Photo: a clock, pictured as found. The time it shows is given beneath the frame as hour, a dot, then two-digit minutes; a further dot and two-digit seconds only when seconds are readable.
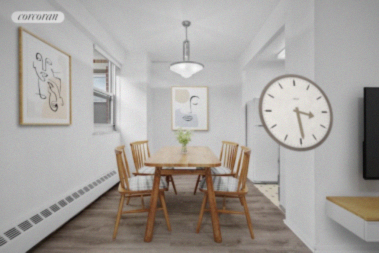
3.29
